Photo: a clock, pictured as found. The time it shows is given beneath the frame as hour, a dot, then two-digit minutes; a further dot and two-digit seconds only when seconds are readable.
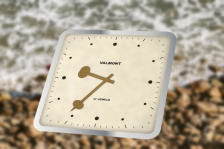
9.36
